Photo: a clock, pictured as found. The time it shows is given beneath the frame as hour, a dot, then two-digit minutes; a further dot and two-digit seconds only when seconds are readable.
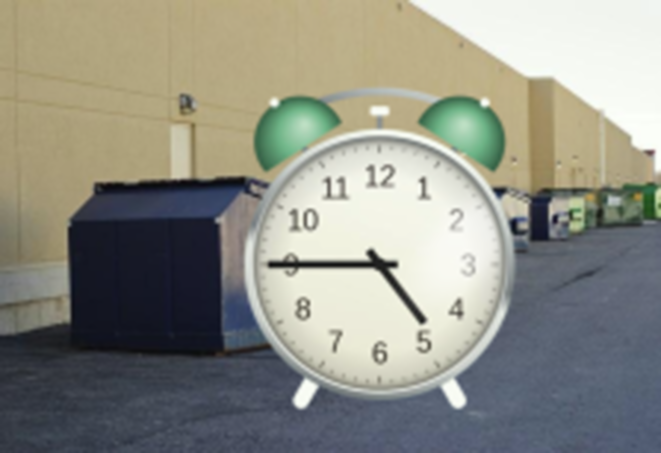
4.45
